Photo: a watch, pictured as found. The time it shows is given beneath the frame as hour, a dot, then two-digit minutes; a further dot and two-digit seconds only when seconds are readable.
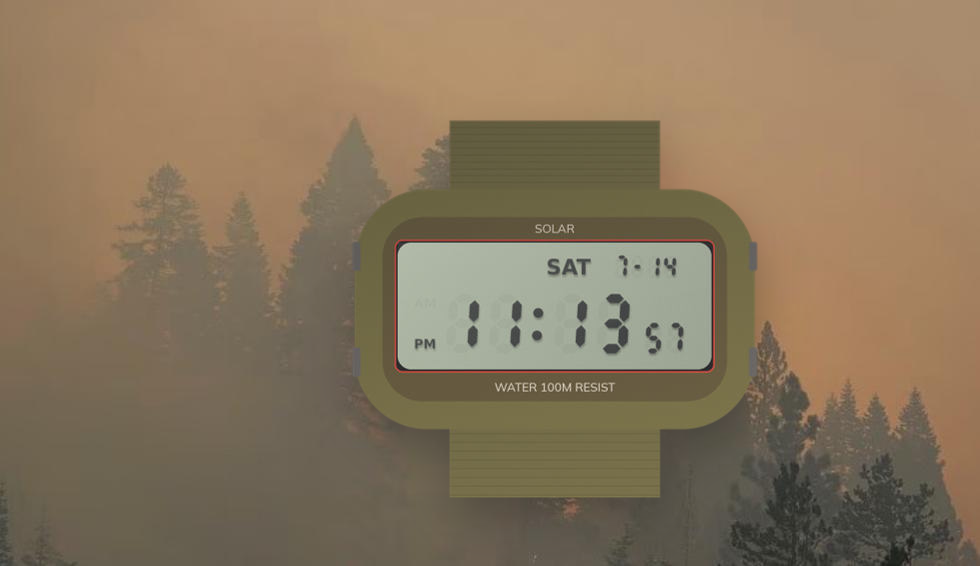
11.13.57
